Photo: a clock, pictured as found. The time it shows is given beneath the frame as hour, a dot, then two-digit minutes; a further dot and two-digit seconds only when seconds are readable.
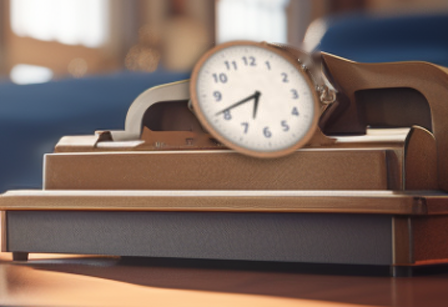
6.41
